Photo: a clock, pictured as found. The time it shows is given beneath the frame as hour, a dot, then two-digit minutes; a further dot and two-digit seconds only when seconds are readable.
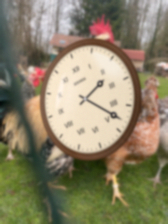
2.23
